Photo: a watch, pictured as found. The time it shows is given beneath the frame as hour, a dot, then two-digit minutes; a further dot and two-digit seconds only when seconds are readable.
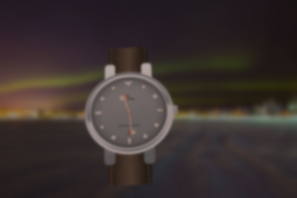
11.29
